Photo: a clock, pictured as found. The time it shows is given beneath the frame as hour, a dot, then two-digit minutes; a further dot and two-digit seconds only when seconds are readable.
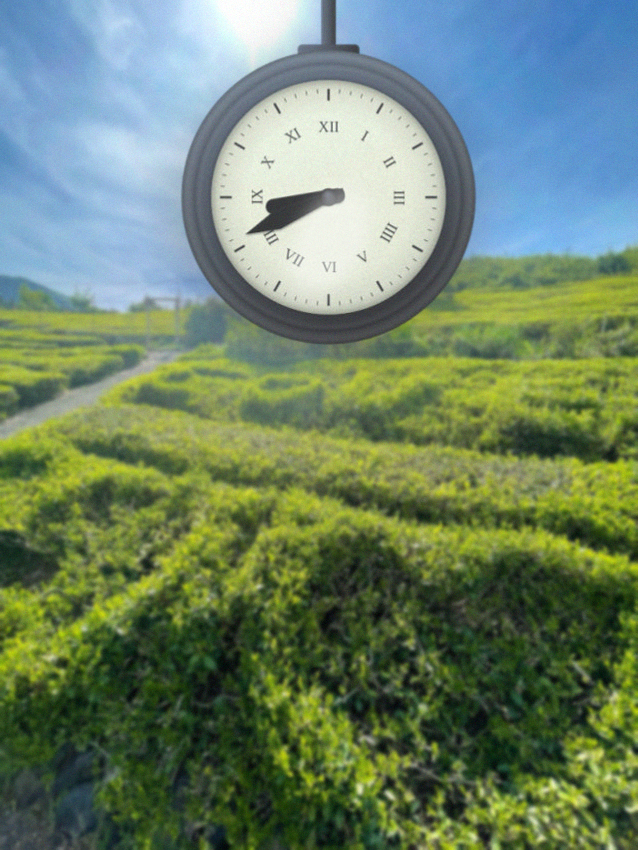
8.41
